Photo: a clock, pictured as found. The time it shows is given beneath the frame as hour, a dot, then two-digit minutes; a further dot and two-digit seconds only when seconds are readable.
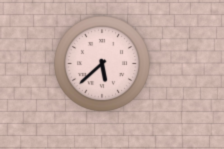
5.38
